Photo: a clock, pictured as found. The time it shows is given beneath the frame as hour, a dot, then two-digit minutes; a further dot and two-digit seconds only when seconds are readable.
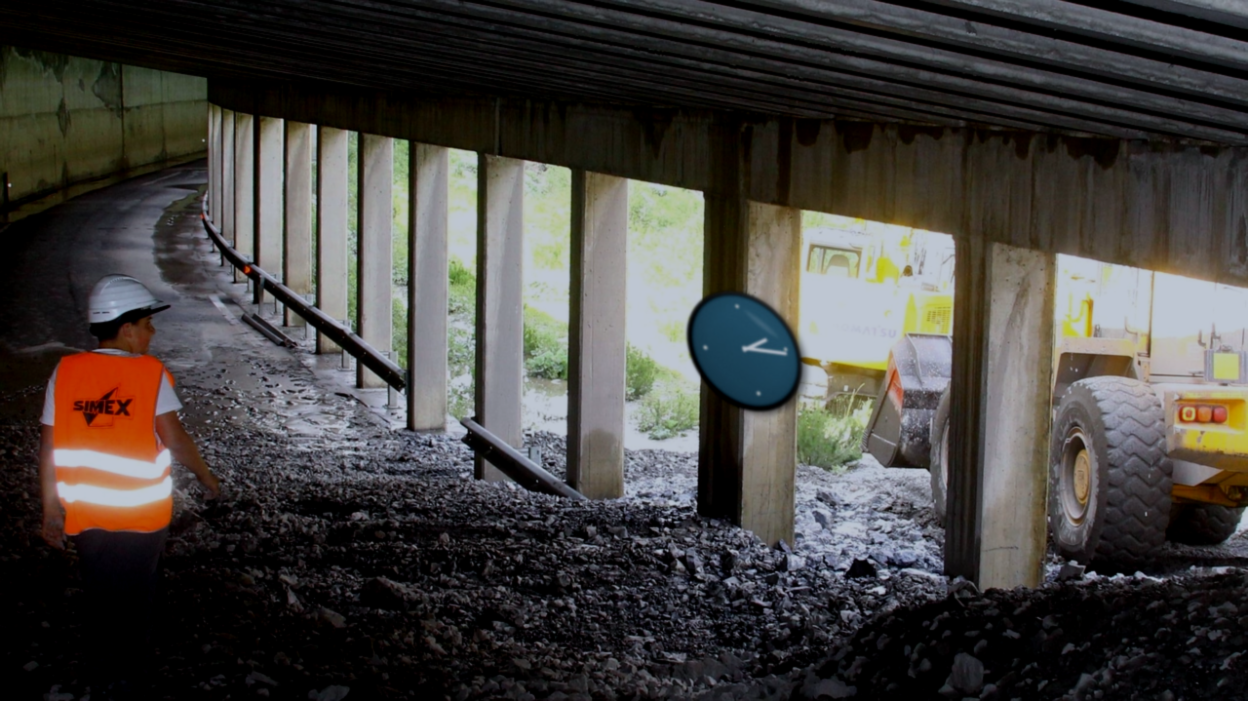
2.16
